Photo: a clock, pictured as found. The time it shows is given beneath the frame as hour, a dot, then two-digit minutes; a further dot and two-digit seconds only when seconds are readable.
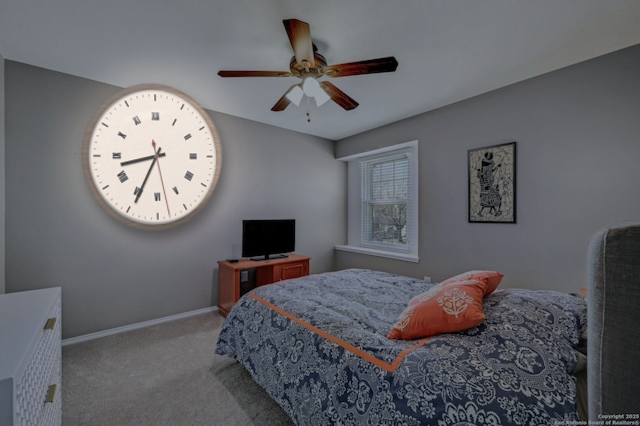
8.34.28
